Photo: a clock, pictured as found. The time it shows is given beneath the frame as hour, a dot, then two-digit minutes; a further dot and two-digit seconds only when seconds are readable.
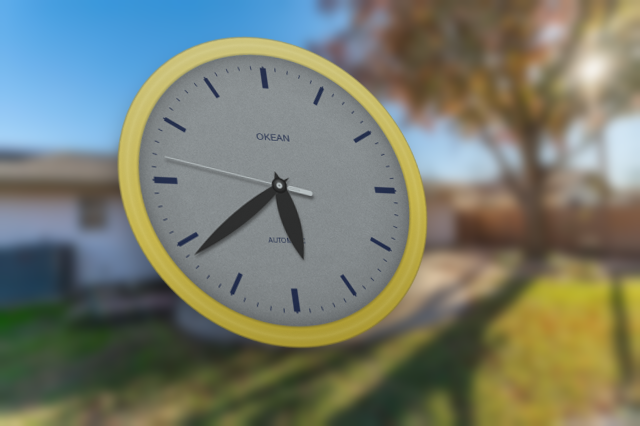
5.38.47
